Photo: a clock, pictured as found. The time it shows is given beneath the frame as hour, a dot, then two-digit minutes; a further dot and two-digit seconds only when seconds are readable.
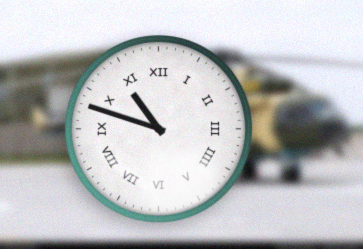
10.48
